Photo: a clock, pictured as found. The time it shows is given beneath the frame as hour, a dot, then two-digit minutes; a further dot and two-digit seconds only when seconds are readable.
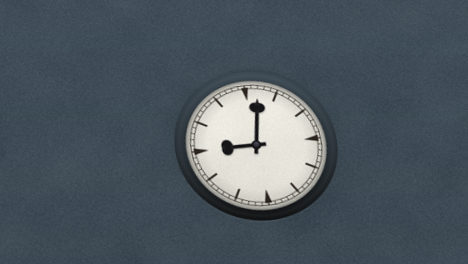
9.02
